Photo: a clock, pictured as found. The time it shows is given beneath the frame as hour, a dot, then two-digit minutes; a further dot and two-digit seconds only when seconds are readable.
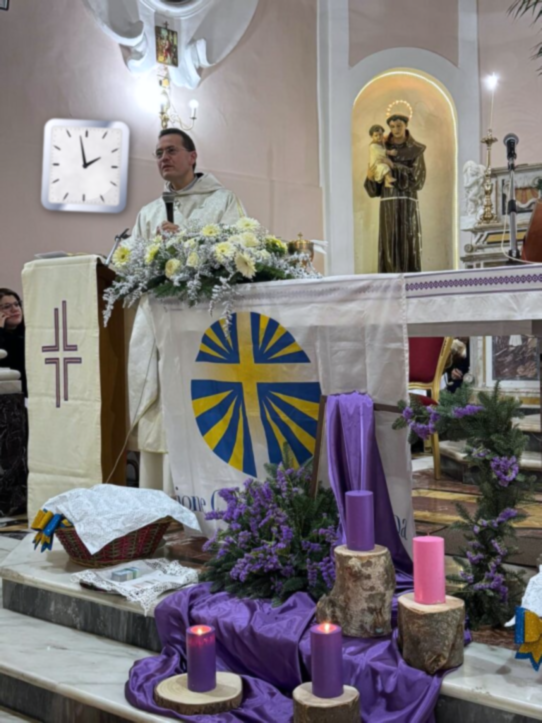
1.58
